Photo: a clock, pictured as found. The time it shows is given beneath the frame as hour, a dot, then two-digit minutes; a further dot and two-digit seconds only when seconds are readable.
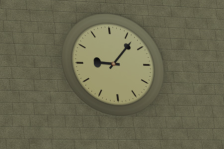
9.07
